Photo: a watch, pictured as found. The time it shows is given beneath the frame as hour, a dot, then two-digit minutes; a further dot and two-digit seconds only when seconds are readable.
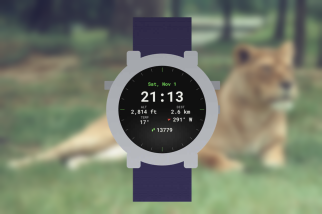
21.13
